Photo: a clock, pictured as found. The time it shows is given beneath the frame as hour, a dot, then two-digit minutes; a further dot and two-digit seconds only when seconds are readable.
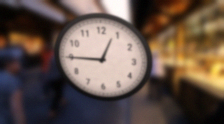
12.45
